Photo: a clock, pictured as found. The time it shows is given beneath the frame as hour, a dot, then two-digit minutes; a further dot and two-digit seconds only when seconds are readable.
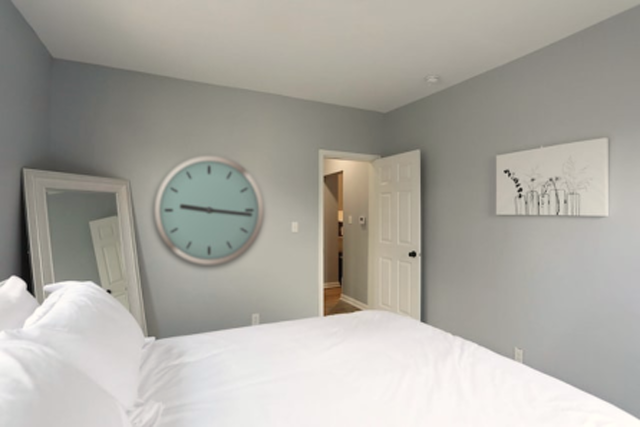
9.16
